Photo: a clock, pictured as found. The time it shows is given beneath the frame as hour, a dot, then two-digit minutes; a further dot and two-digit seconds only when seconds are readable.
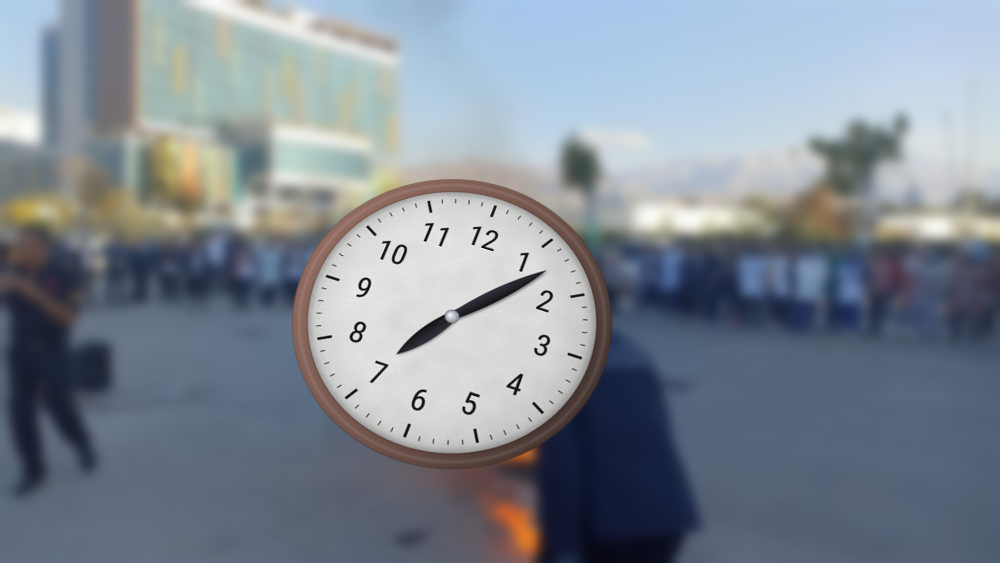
7.07
